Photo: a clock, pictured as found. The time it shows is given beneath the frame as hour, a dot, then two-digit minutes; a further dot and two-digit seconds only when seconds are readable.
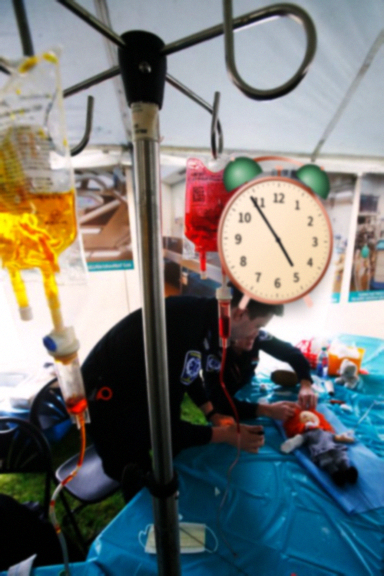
4.54
